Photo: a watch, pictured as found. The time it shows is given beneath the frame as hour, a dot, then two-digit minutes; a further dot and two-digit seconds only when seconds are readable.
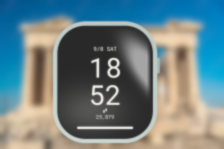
18.52
